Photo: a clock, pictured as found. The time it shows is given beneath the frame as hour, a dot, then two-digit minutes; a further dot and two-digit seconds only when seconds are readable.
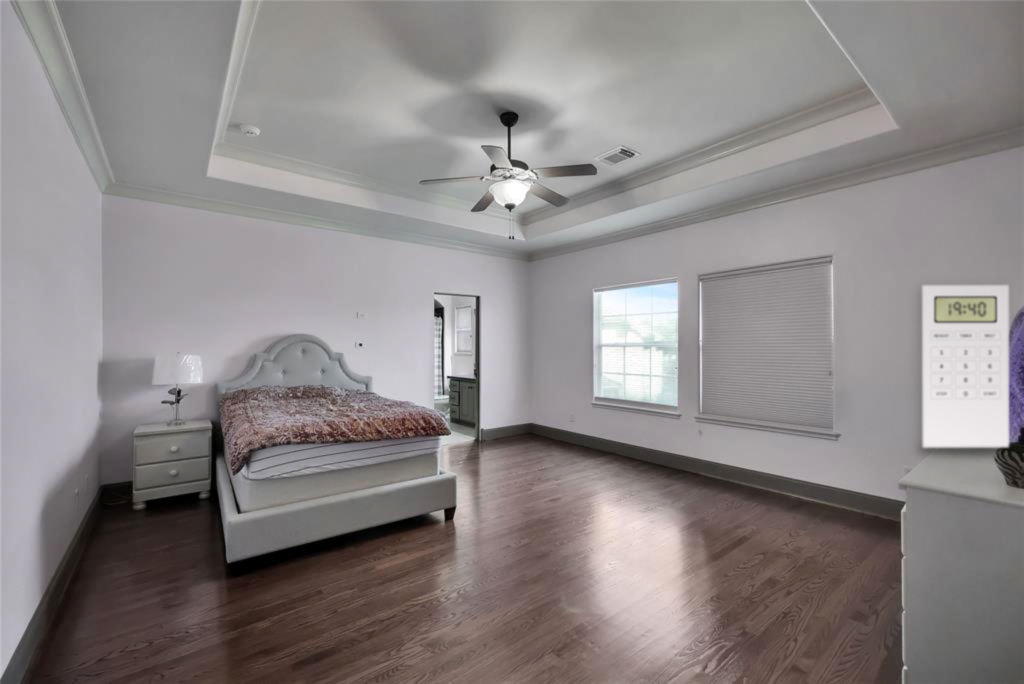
19.40
